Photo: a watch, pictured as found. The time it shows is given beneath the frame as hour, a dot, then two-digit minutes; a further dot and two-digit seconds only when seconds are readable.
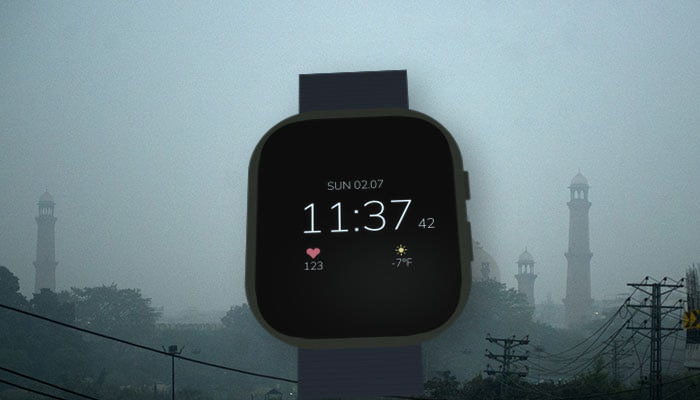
11.37.42
